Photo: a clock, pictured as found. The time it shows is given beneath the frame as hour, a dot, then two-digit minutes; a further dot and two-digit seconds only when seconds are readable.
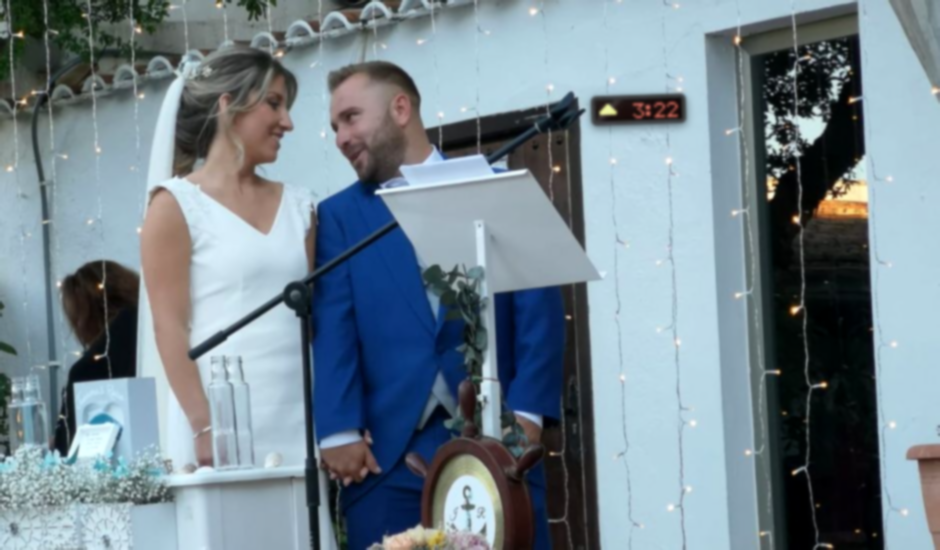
3.22
